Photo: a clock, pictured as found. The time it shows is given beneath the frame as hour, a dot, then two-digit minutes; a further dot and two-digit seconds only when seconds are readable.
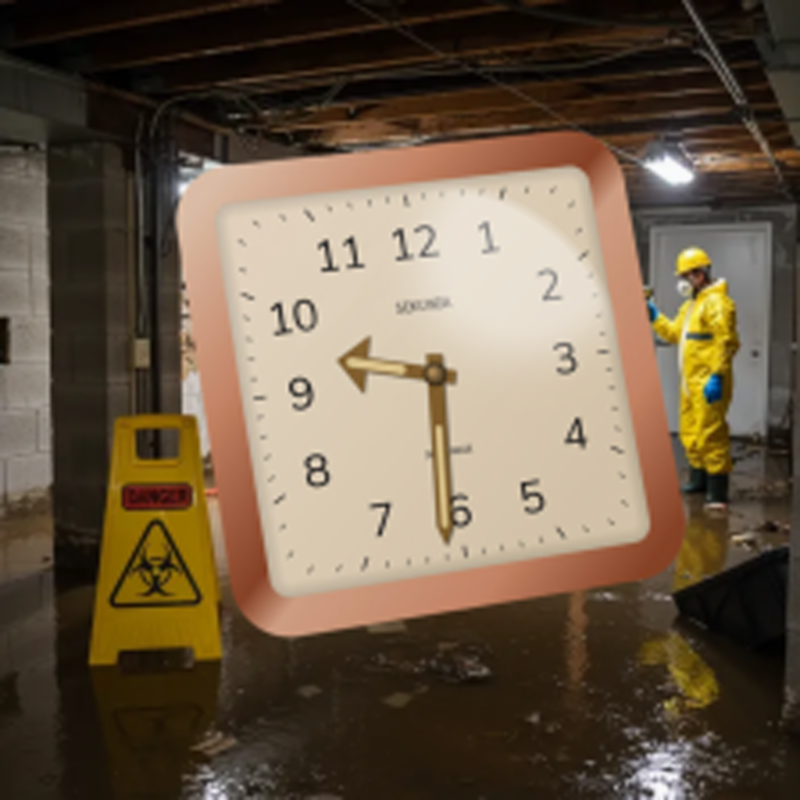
9.31
